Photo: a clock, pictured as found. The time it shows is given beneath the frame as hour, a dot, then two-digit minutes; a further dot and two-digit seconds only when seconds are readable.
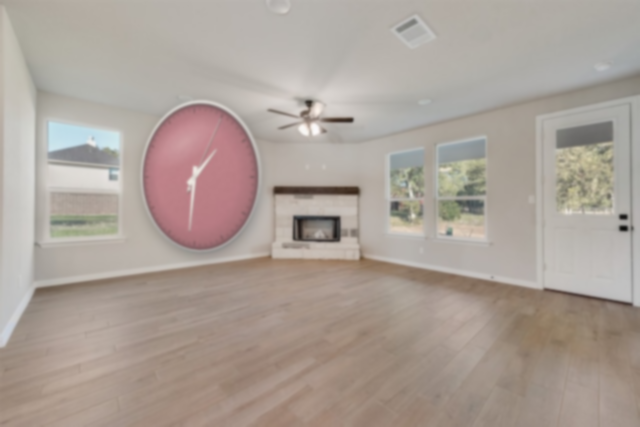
1.31.05
